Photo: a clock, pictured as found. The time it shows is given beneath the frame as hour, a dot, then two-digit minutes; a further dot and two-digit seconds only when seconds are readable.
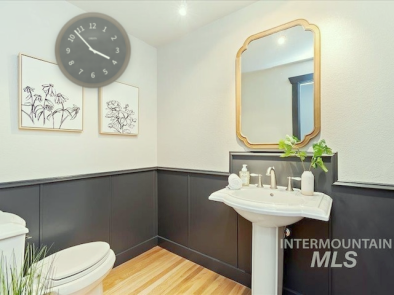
3.53
